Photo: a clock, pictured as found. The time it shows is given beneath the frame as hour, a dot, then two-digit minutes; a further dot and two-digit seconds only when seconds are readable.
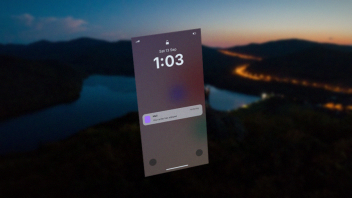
1.03
